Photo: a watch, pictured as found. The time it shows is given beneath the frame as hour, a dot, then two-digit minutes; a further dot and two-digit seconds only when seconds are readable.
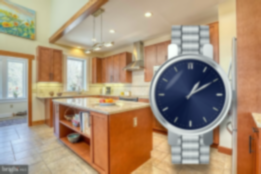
1.10
